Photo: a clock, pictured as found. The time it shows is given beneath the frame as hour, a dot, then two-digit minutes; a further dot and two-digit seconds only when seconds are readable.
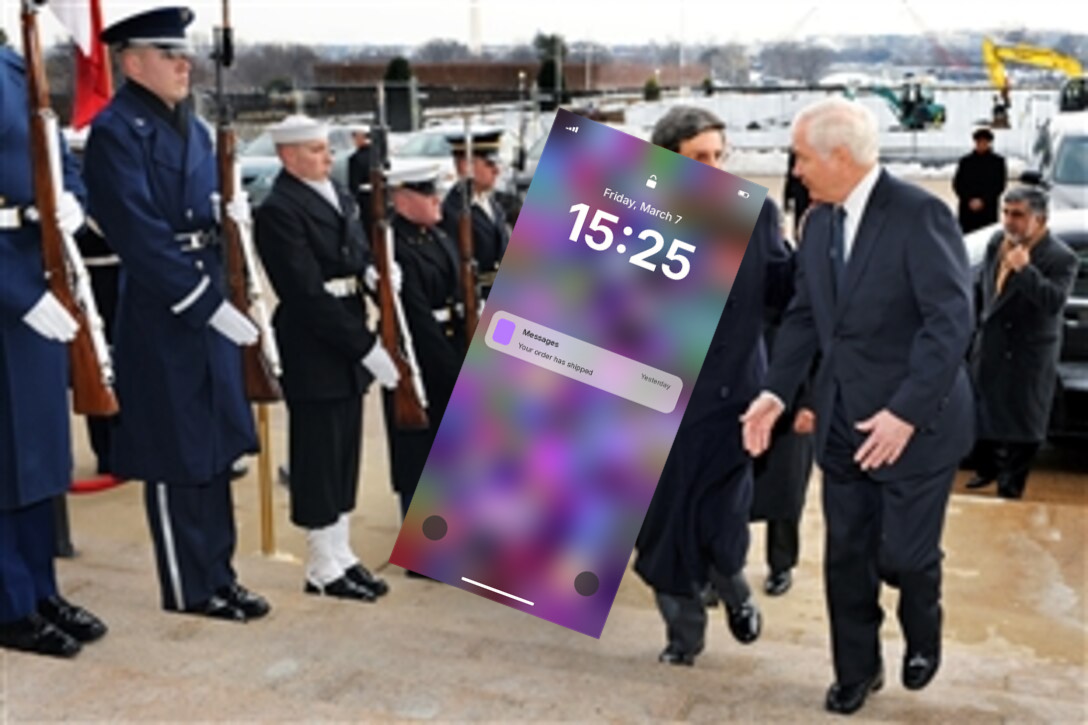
15.25
